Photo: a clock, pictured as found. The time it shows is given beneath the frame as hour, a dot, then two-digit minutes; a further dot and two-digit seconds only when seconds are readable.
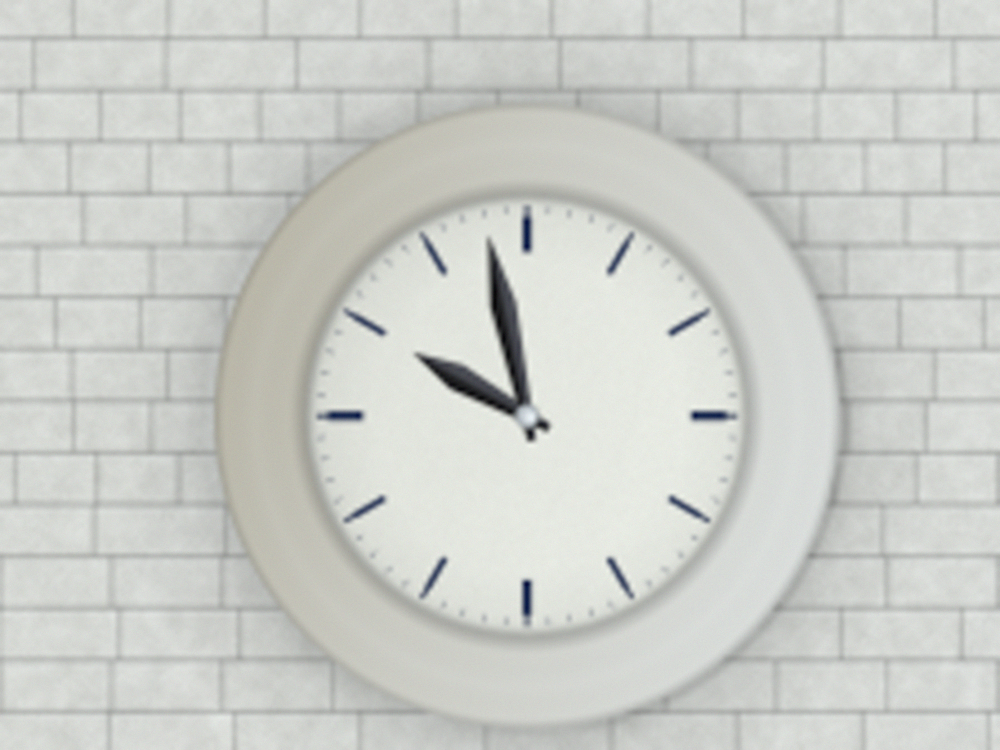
9.58
